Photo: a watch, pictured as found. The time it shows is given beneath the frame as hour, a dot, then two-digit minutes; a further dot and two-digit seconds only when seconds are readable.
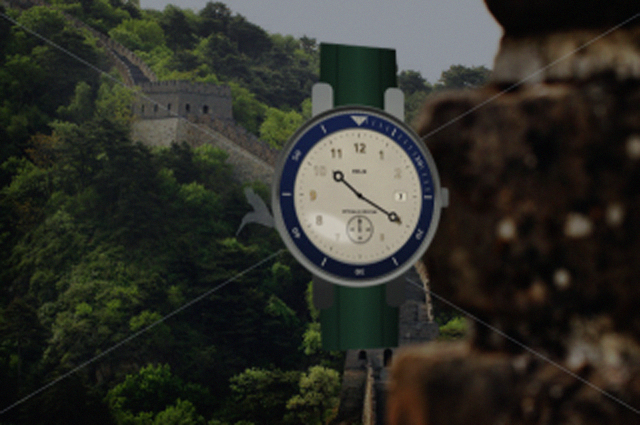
10.20
